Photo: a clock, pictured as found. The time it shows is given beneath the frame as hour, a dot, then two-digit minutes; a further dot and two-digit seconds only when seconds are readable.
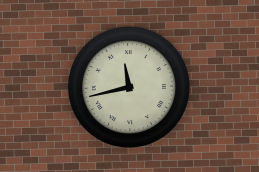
11.43
